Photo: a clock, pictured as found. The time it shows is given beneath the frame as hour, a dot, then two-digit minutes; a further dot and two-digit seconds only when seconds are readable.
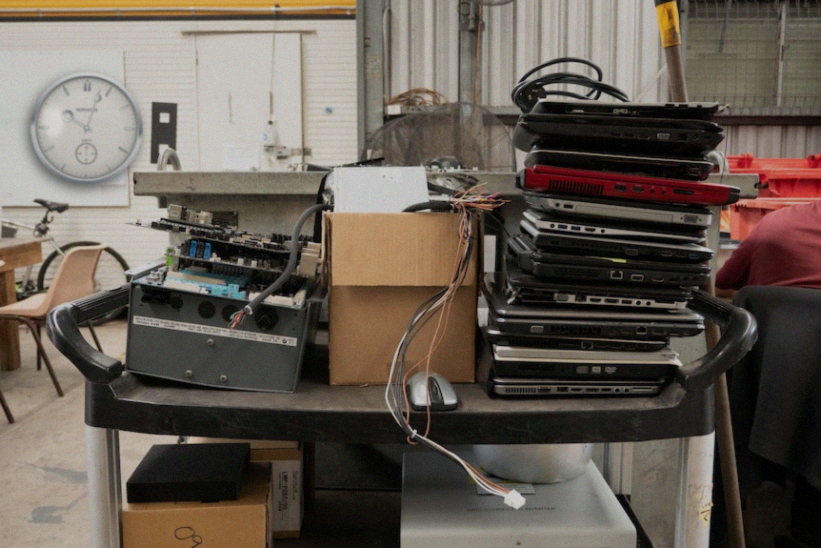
10.03
